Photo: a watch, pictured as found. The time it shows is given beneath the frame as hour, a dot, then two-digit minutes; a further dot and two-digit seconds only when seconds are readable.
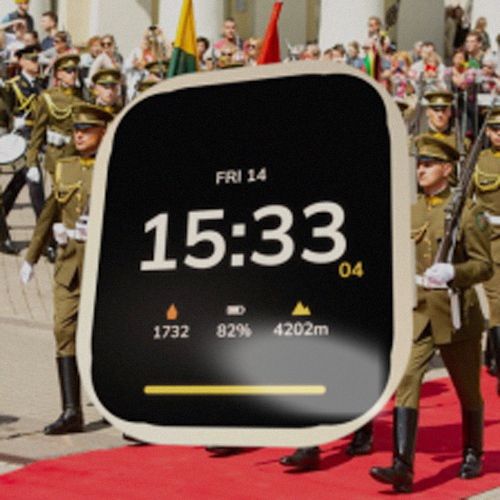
15.33.04
